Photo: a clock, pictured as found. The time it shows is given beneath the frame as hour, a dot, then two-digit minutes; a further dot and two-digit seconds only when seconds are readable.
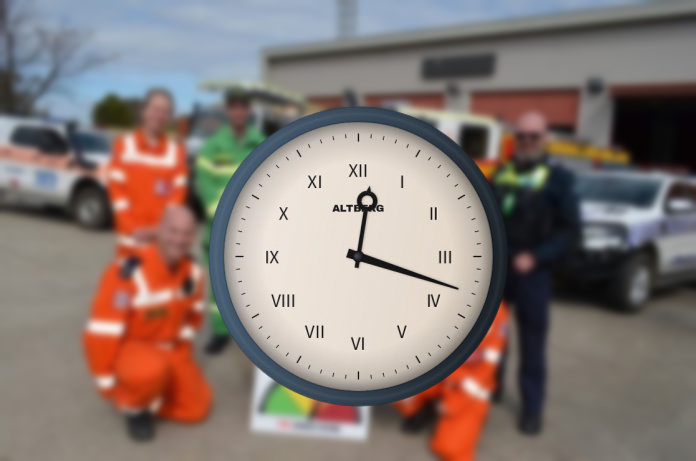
12.18
